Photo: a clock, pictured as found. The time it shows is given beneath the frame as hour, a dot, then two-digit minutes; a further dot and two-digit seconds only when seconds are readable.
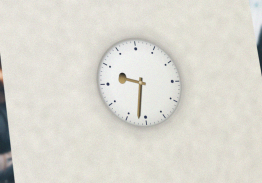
9.32
